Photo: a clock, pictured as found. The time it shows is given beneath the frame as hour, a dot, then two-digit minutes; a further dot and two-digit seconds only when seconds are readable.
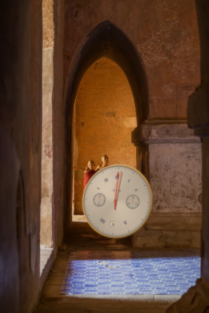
12.01
